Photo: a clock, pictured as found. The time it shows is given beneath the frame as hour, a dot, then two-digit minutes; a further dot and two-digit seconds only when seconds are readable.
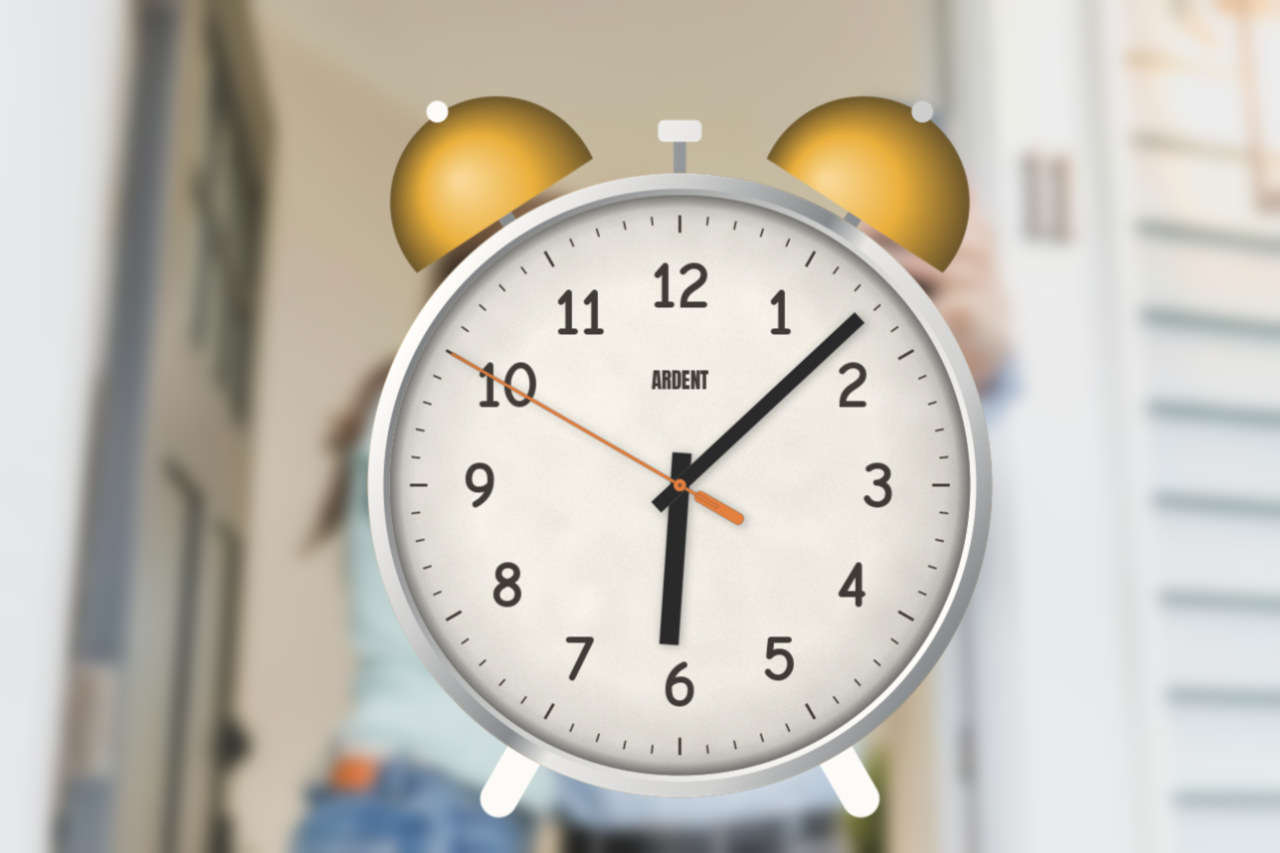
6.07.50
